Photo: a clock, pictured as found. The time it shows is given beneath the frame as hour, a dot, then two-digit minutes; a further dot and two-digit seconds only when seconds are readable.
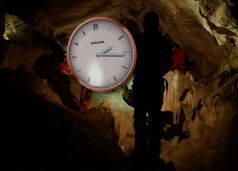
2.16
